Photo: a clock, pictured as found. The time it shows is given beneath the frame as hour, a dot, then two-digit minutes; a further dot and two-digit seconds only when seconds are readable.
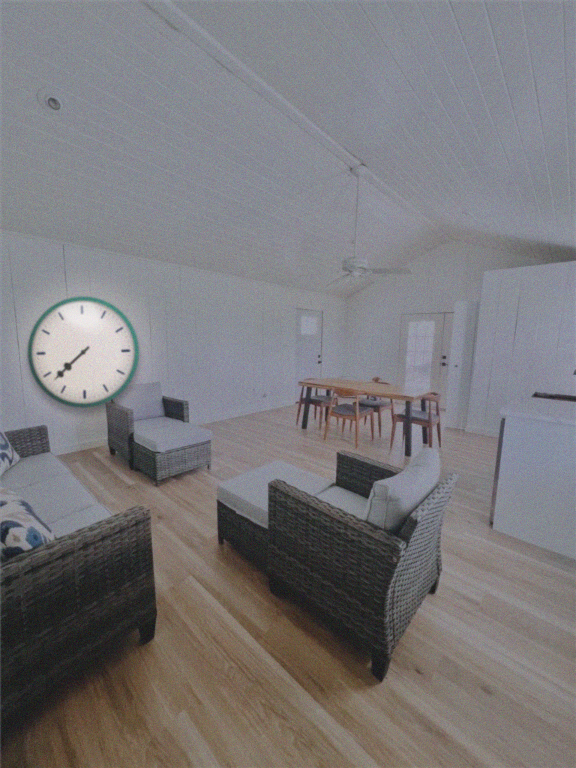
7.38
